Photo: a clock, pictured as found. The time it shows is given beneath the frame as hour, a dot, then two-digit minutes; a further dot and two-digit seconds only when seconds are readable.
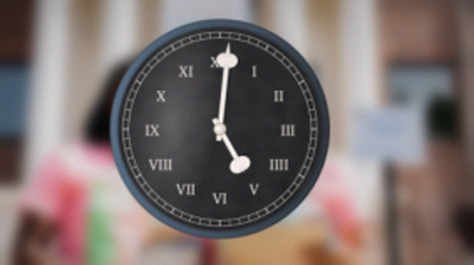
5.01
